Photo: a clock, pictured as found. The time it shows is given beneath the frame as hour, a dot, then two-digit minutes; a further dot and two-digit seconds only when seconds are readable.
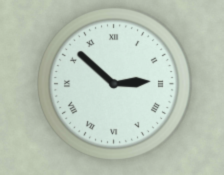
2.52
